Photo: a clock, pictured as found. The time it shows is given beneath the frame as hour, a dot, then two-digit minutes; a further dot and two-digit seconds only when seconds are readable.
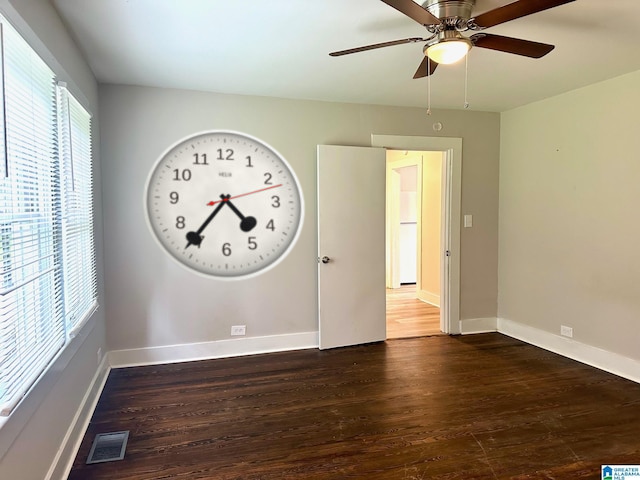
4.36.12
